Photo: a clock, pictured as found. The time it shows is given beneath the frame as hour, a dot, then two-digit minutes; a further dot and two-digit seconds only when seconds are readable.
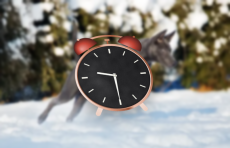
9.30
